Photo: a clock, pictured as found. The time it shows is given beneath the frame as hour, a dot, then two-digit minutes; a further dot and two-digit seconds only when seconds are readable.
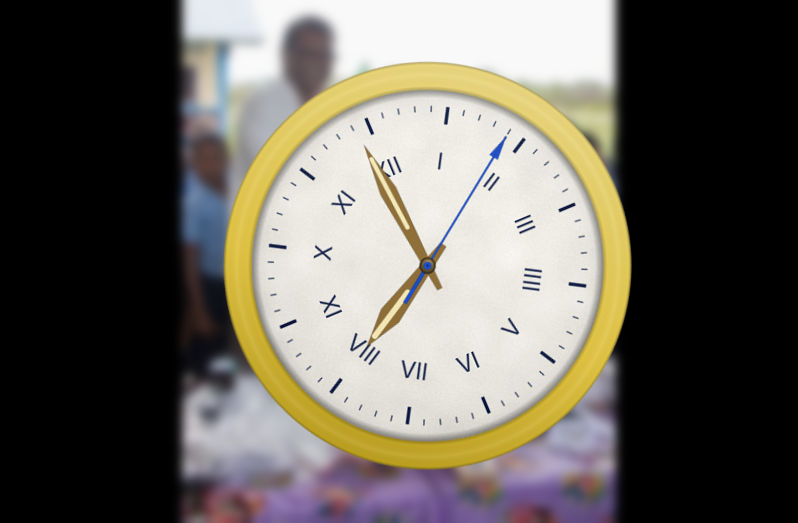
7.59.09
